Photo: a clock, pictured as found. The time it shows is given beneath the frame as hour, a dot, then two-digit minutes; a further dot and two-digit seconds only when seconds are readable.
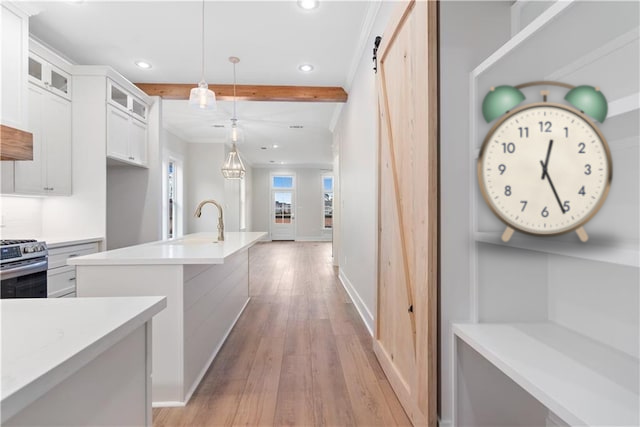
12.26
